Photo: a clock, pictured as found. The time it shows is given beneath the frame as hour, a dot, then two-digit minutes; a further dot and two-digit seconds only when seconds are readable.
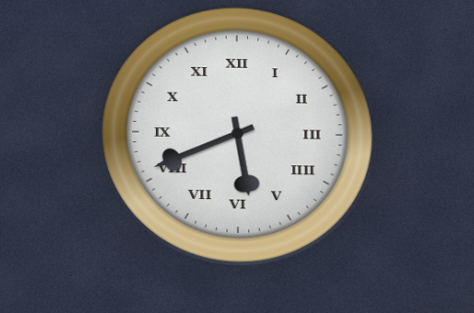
5.41
